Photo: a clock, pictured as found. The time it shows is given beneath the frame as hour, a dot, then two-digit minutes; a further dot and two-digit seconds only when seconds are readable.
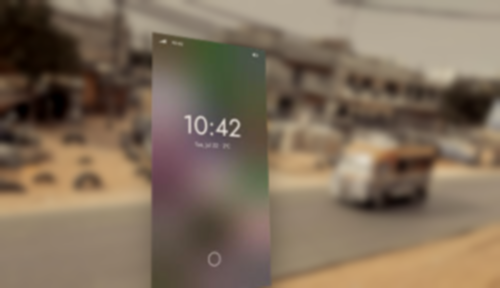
10.42
